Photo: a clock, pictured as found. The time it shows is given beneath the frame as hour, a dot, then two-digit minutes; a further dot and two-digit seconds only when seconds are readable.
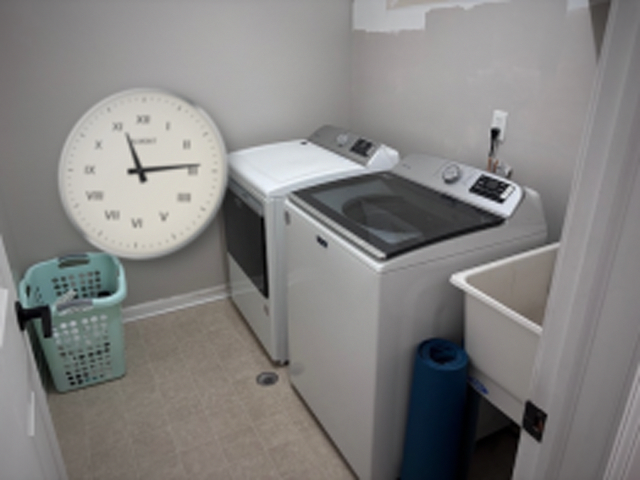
11.14
